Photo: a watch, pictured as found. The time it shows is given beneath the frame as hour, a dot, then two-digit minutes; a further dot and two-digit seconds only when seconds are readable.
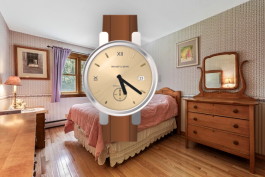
5.21
